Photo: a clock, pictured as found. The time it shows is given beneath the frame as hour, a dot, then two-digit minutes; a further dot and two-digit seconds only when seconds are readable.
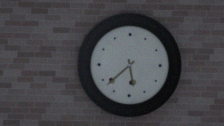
5.38
